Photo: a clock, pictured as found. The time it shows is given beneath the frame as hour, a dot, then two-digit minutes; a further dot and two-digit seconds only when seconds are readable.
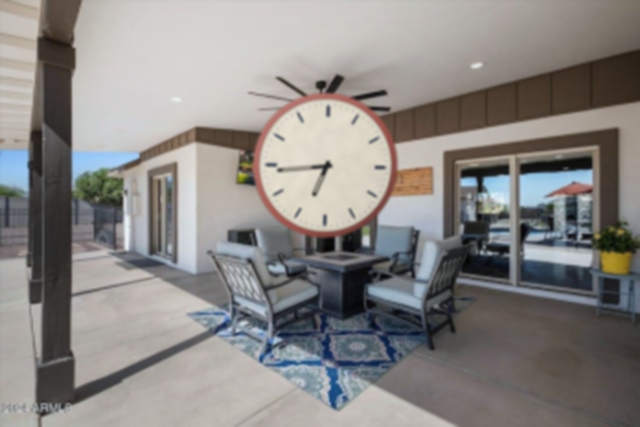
6.44
